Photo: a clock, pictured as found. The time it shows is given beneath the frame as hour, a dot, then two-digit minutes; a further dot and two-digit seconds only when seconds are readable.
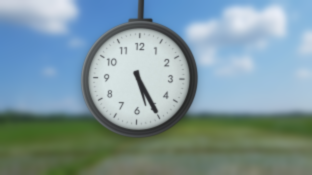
5.25
